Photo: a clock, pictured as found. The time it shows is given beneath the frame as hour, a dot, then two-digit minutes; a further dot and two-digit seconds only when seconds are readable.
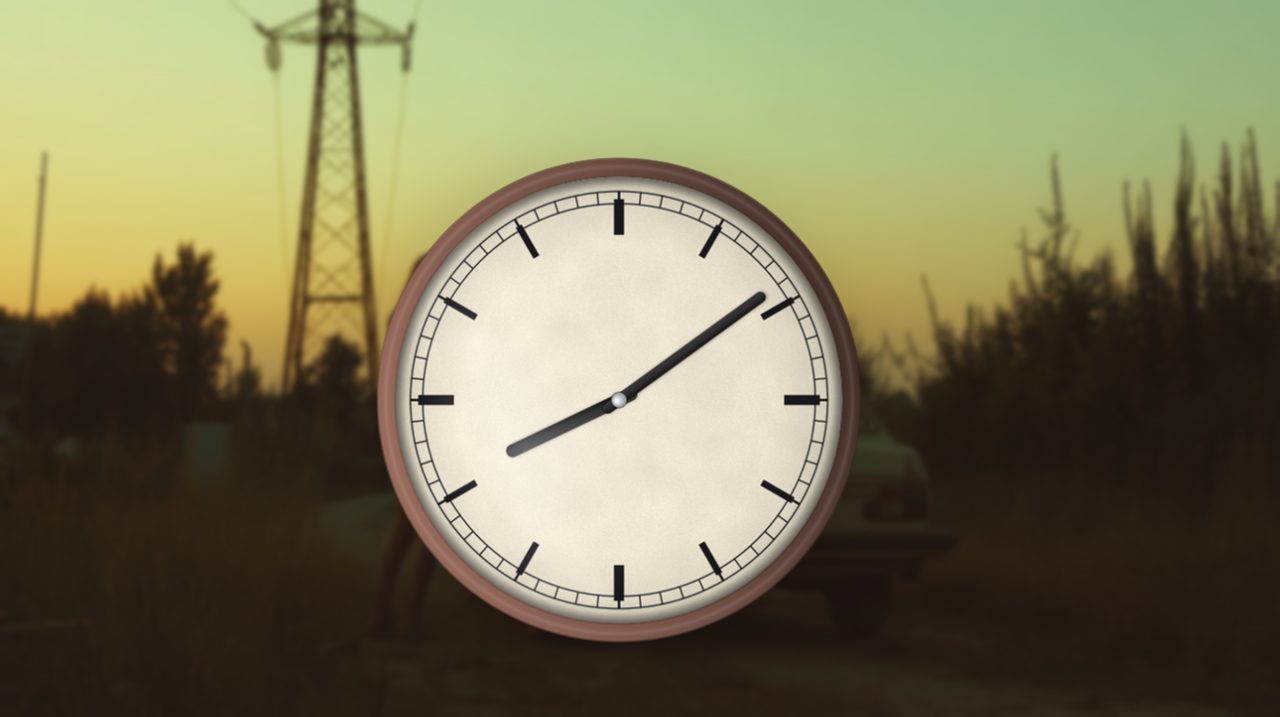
8.09
